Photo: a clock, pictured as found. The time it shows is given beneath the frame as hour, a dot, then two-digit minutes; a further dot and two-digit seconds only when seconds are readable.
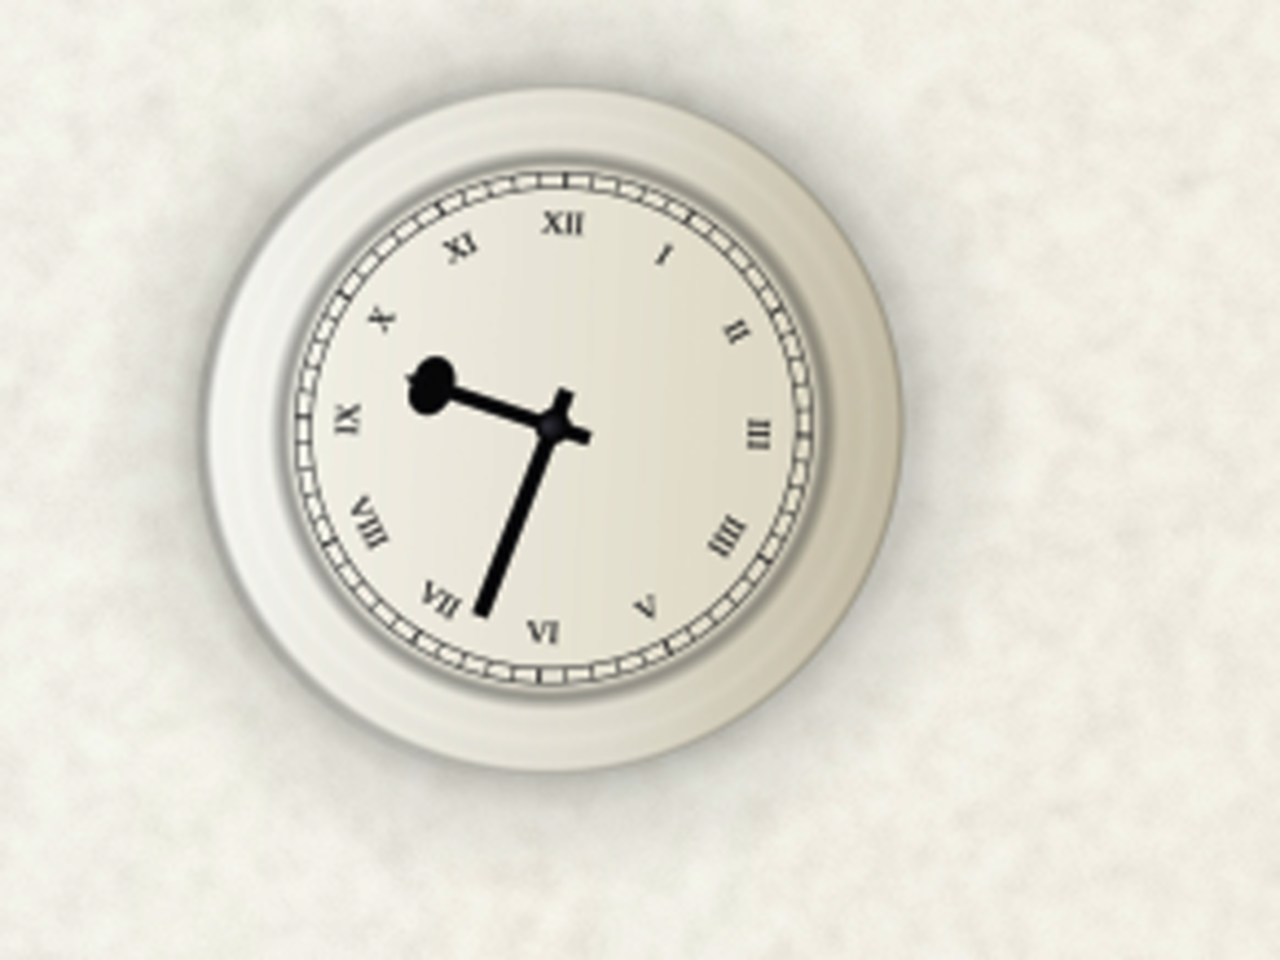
9.33
